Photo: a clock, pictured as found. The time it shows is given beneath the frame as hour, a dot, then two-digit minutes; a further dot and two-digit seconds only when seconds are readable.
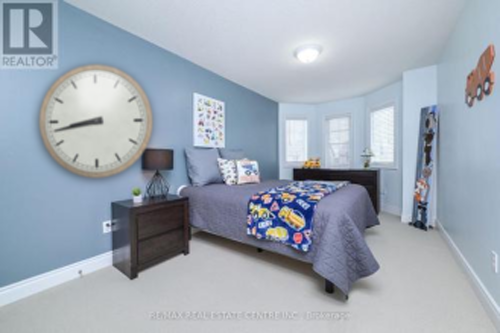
8.43
